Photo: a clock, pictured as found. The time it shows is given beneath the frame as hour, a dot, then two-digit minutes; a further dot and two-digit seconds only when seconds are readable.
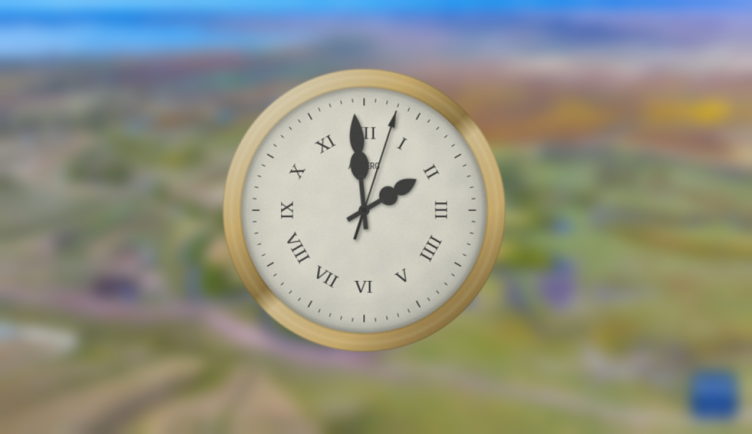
1.59.03
